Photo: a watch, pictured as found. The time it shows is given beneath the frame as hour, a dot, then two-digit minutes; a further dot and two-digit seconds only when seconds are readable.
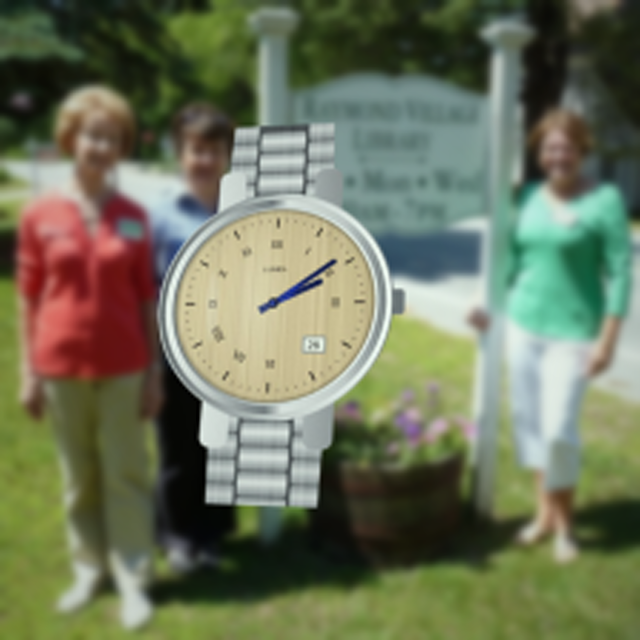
2.09
